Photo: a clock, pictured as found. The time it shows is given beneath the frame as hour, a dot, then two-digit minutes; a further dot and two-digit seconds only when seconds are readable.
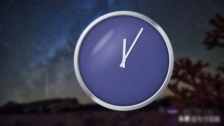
12.05
